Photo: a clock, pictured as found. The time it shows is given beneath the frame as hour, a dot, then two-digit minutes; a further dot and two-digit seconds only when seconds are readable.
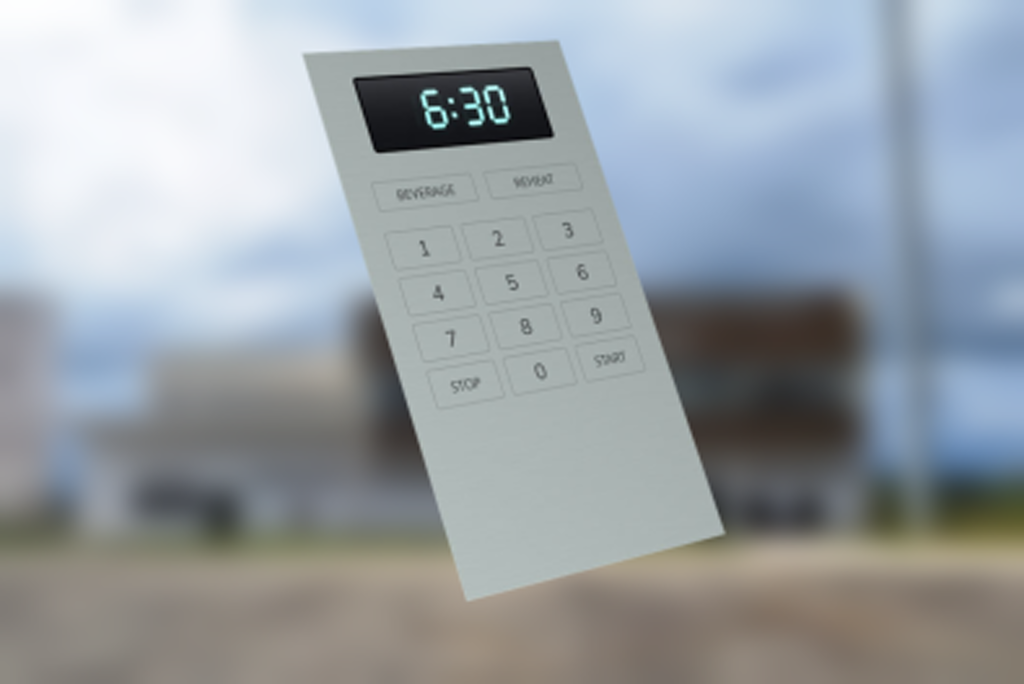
6.30
